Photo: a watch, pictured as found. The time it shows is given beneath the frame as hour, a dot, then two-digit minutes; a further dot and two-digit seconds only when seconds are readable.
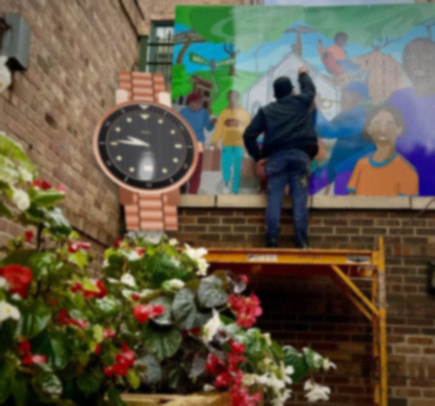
9.46
